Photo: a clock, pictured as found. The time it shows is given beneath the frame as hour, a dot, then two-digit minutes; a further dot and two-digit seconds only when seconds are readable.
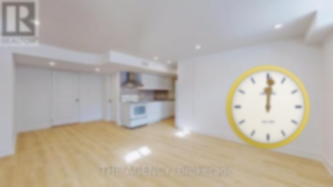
12.01
